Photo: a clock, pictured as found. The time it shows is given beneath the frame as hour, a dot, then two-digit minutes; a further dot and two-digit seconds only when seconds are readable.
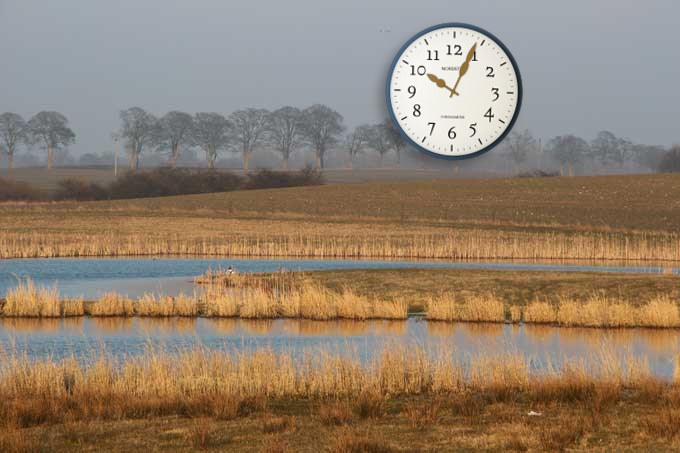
10.04
